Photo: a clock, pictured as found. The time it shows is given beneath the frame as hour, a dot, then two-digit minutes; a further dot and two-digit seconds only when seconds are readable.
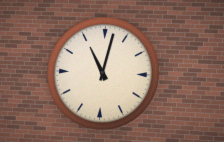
11.02
